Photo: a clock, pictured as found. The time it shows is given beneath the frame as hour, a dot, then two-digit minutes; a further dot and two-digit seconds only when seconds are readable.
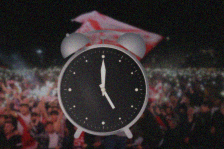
5.00
